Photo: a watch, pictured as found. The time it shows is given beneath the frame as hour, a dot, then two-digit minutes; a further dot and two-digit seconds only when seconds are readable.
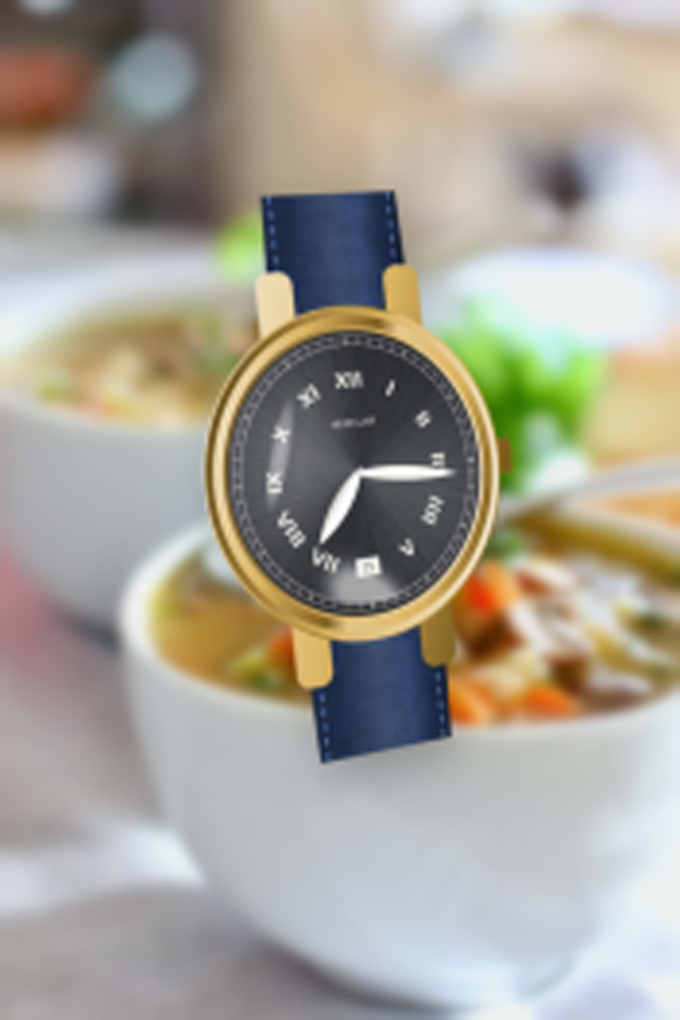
7.16
